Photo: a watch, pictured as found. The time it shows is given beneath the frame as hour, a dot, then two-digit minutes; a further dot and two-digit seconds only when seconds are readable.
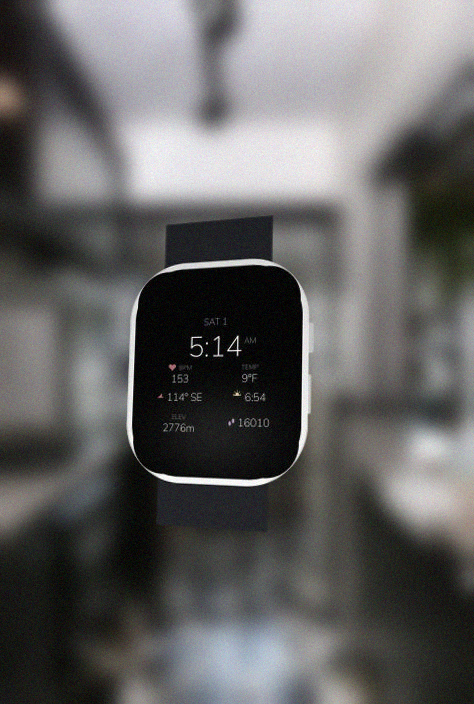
5.14
